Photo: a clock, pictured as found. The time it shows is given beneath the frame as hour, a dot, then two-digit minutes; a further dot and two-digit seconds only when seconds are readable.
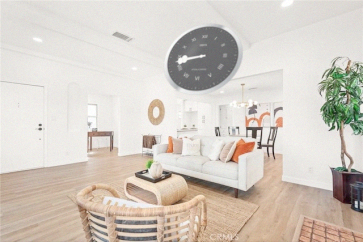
8.43
